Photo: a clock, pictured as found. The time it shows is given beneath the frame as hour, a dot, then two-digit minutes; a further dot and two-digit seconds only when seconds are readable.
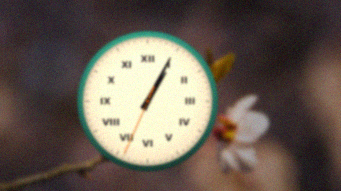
1.04.34
